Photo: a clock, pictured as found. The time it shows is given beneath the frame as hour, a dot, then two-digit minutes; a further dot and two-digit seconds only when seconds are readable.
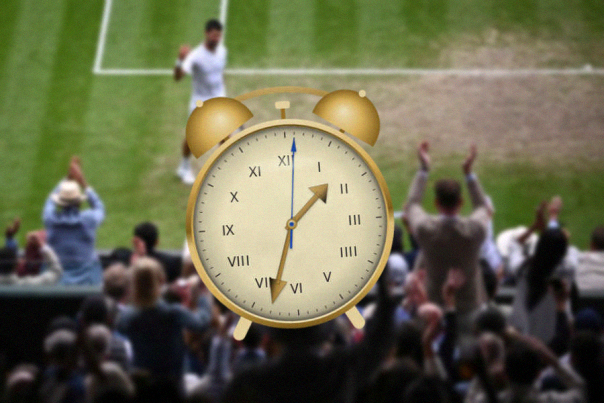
1.33.01
